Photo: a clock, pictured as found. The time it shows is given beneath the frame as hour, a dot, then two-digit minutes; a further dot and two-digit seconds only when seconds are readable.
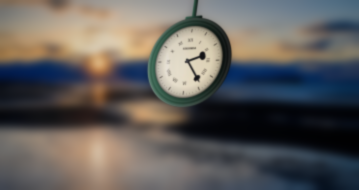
2.24
